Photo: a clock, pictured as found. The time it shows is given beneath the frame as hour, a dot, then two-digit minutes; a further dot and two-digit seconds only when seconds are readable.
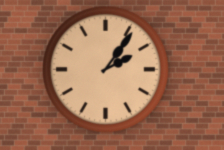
2.06
